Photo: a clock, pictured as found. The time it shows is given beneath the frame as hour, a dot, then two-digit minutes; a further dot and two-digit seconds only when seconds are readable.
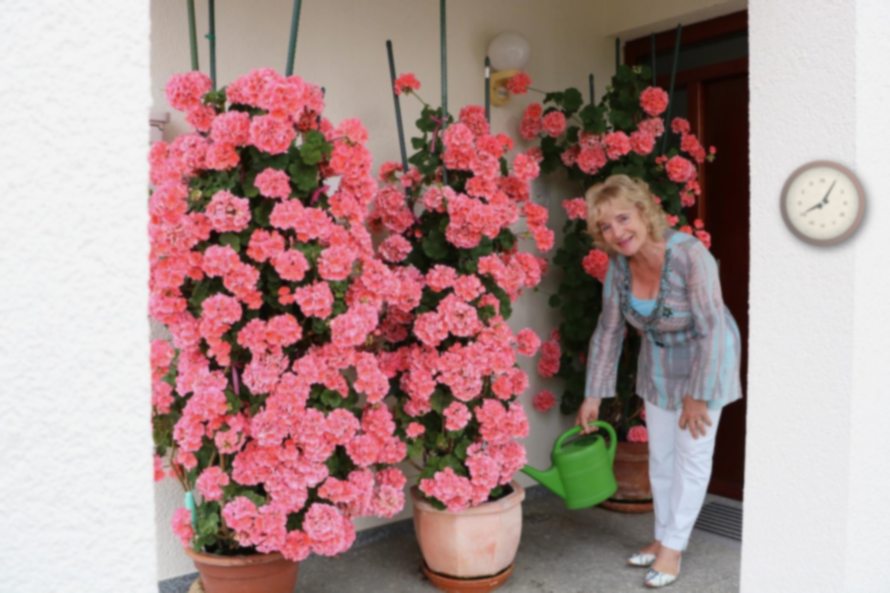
8.05
